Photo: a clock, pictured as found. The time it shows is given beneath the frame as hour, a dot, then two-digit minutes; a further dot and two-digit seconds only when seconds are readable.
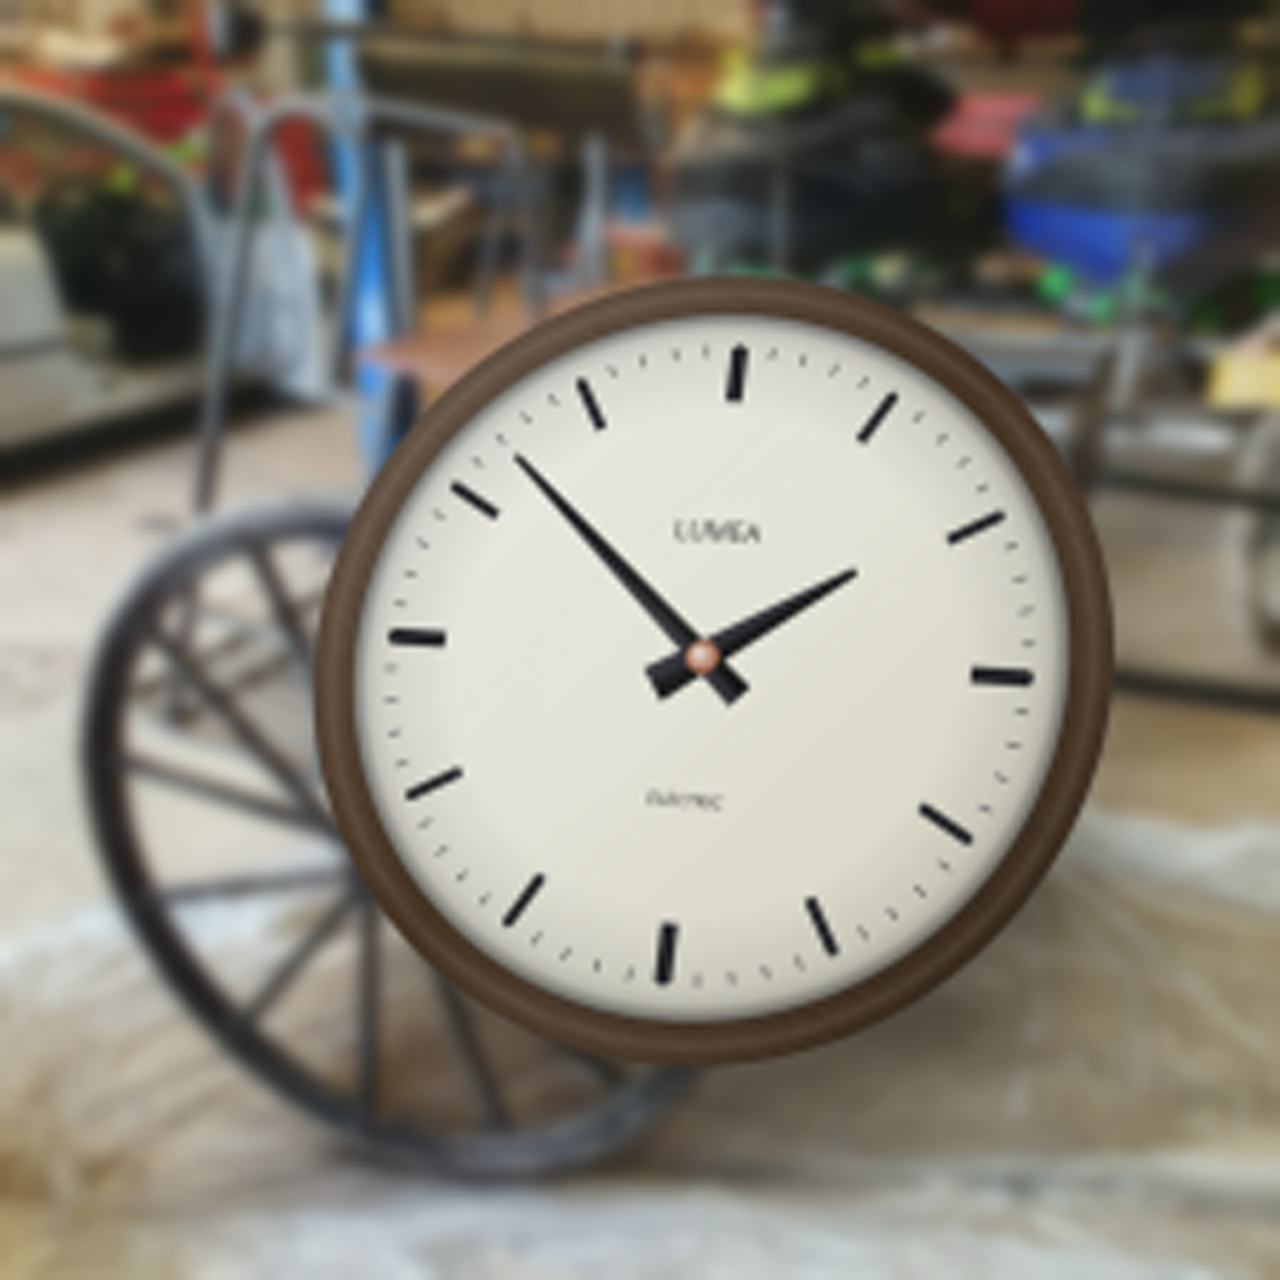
1.52
